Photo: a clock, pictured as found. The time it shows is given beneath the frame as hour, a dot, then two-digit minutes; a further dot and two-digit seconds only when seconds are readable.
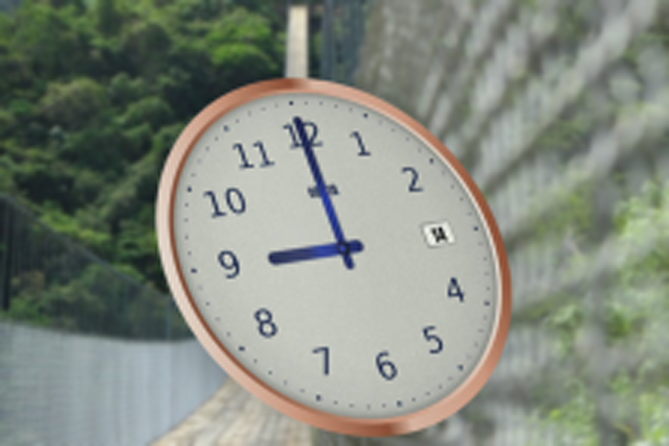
9.00
